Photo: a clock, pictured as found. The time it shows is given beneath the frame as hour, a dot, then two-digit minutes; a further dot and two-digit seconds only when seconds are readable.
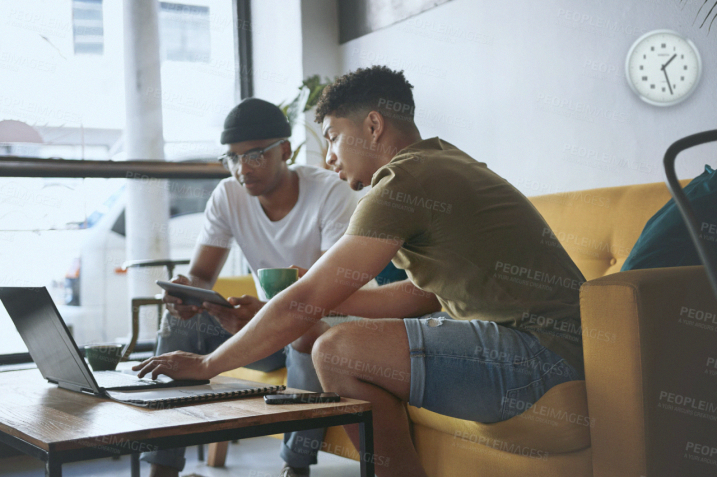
1.27
